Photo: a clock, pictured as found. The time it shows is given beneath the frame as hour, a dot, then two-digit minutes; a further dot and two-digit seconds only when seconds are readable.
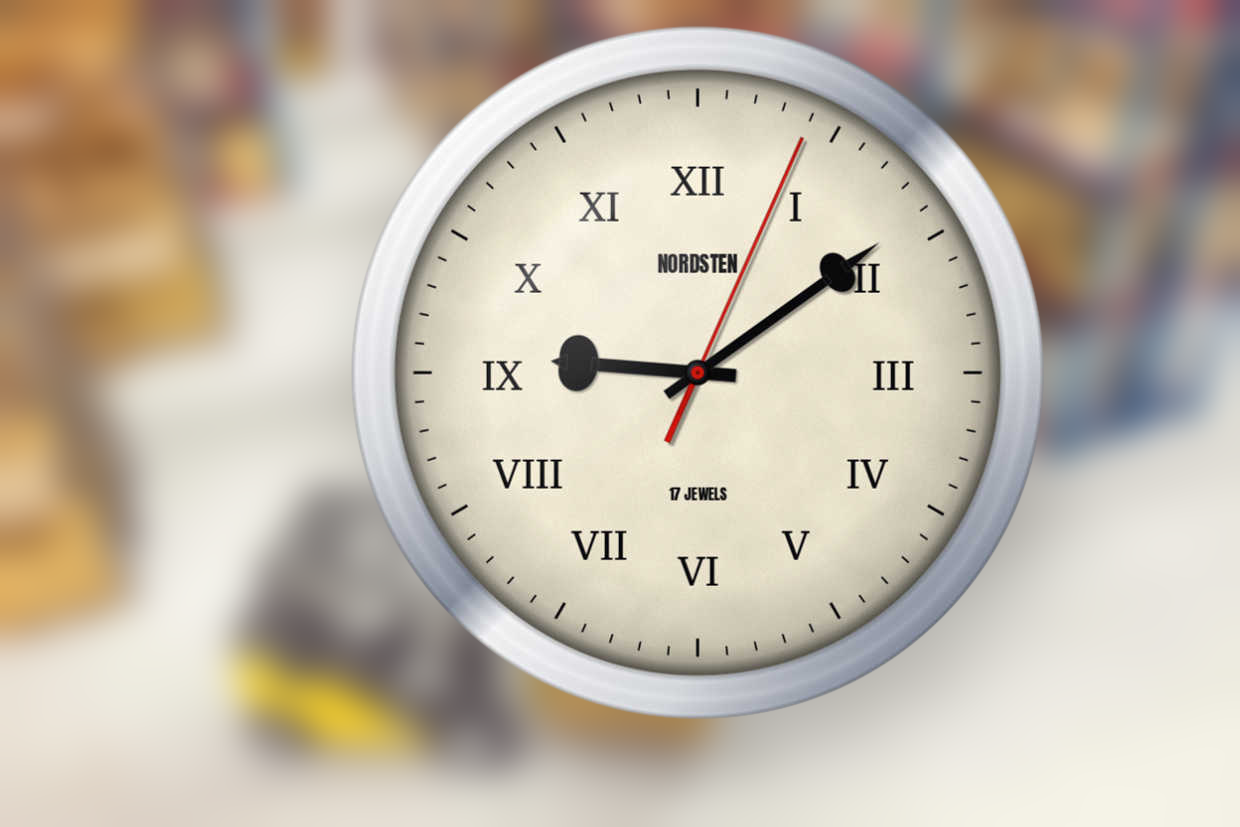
9.09.04
